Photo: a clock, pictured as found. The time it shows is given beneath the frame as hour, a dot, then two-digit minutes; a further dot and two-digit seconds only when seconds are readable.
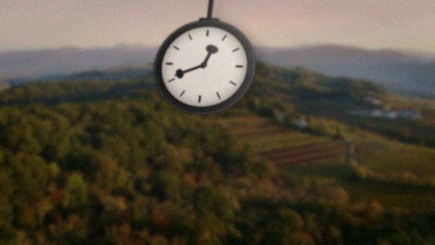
12.41
